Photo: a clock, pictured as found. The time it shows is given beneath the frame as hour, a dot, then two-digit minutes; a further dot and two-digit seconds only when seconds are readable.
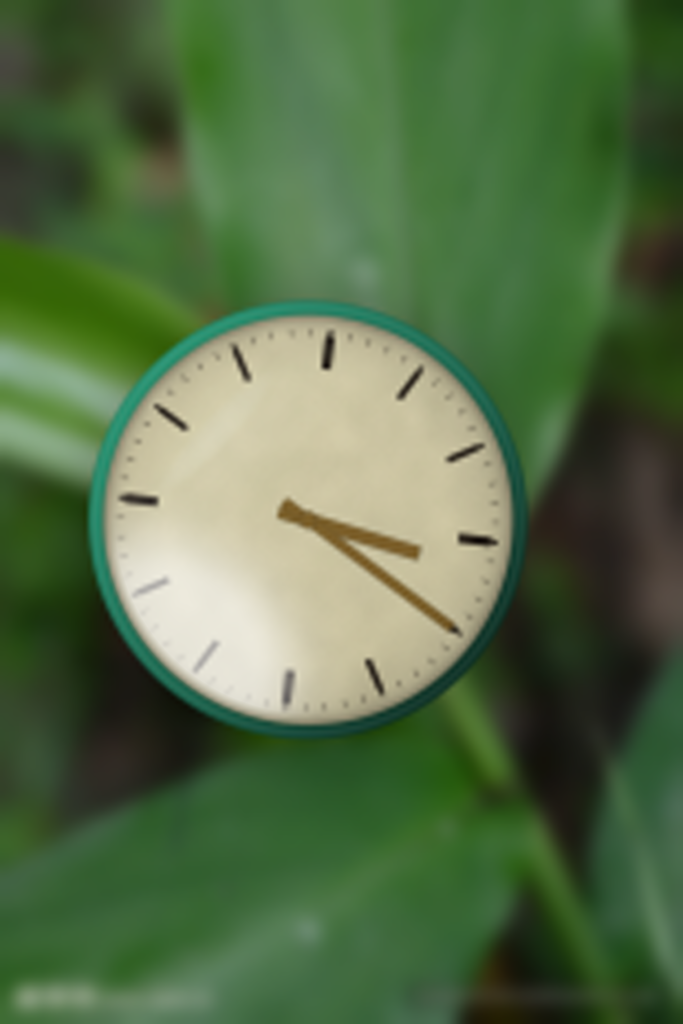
3.20
